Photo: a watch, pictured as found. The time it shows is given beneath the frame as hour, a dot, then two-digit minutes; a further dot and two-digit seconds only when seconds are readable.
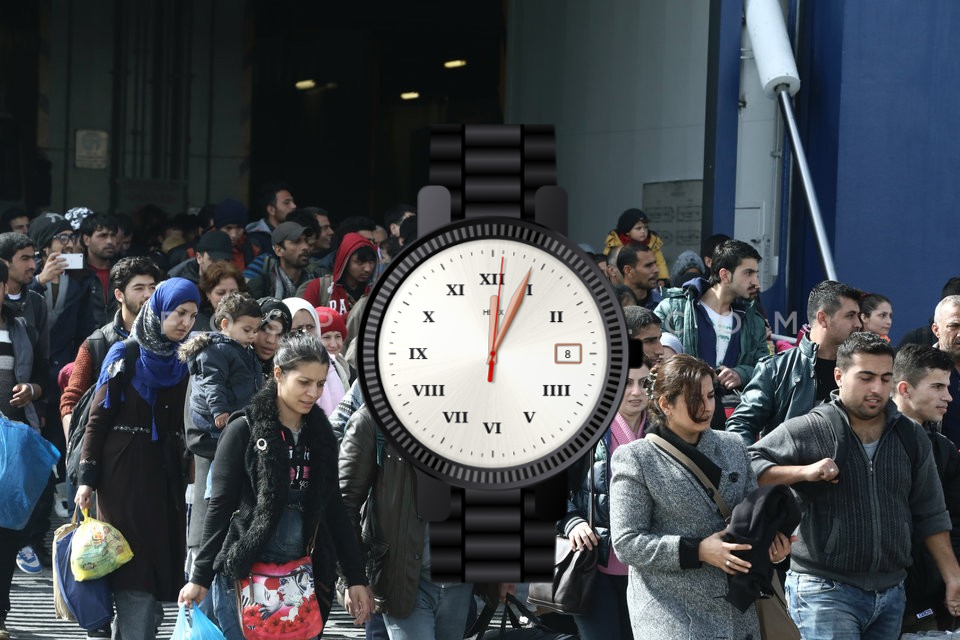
12.04.01
